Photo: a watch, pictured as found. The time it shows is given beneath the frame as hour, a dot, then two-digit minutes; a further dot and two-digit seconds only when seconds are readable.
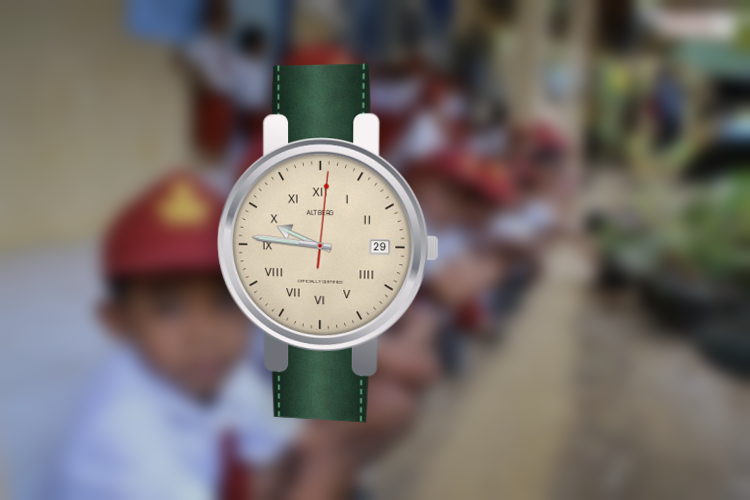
9.46.01
